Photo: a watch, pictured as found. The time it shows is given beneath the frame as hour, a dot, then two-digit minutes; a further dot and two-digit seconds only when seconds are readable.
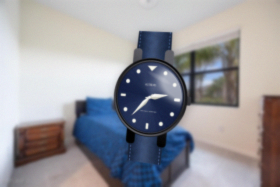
2.37
